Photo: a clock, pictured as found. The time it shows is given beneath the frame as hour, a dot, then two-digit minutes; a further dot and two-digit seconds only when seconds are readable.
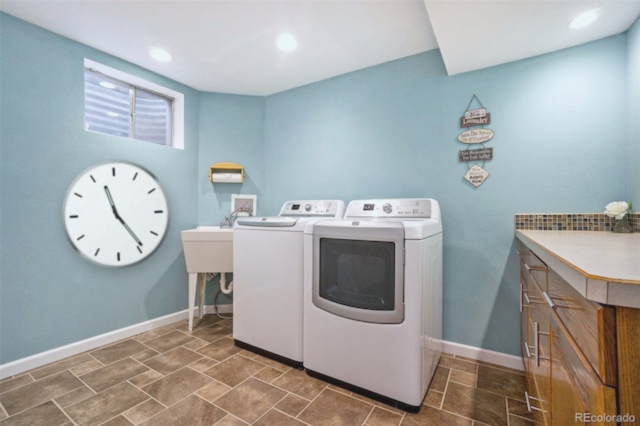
11.24
